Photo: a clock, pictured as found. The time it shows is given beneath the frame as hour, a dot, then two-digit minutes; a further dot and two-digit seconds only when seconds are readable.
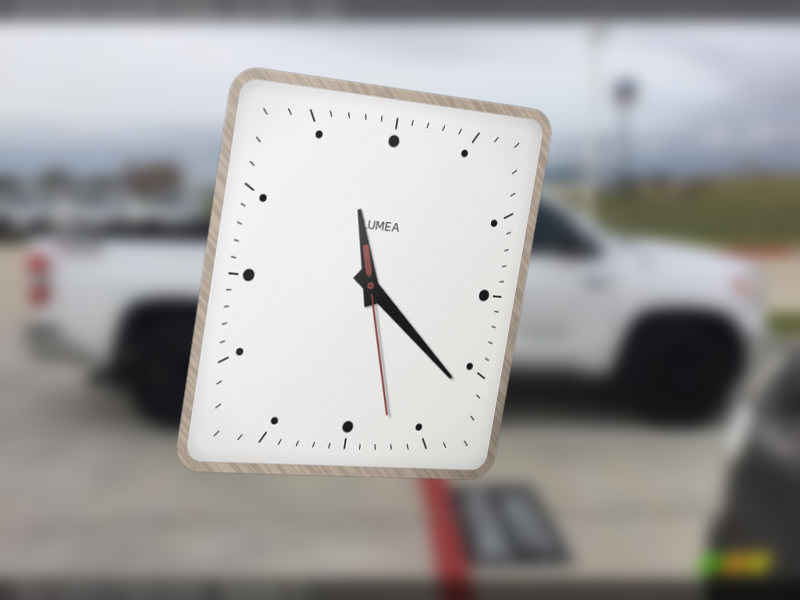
11.21.27
